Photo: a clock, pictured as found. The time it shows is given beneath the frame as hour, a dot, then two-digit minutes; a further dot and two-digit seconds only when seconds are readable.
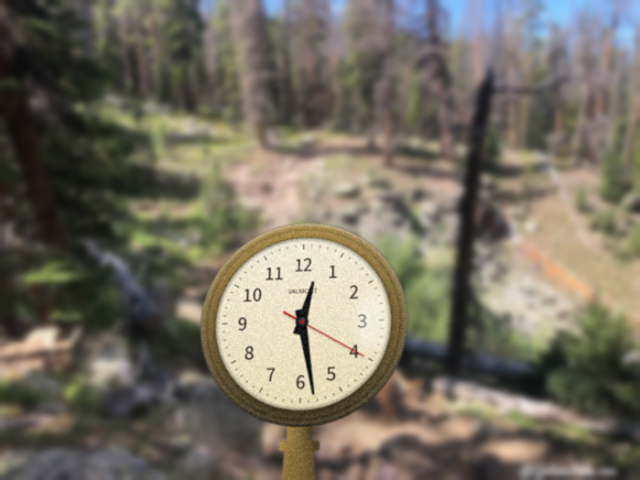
12.28.20
